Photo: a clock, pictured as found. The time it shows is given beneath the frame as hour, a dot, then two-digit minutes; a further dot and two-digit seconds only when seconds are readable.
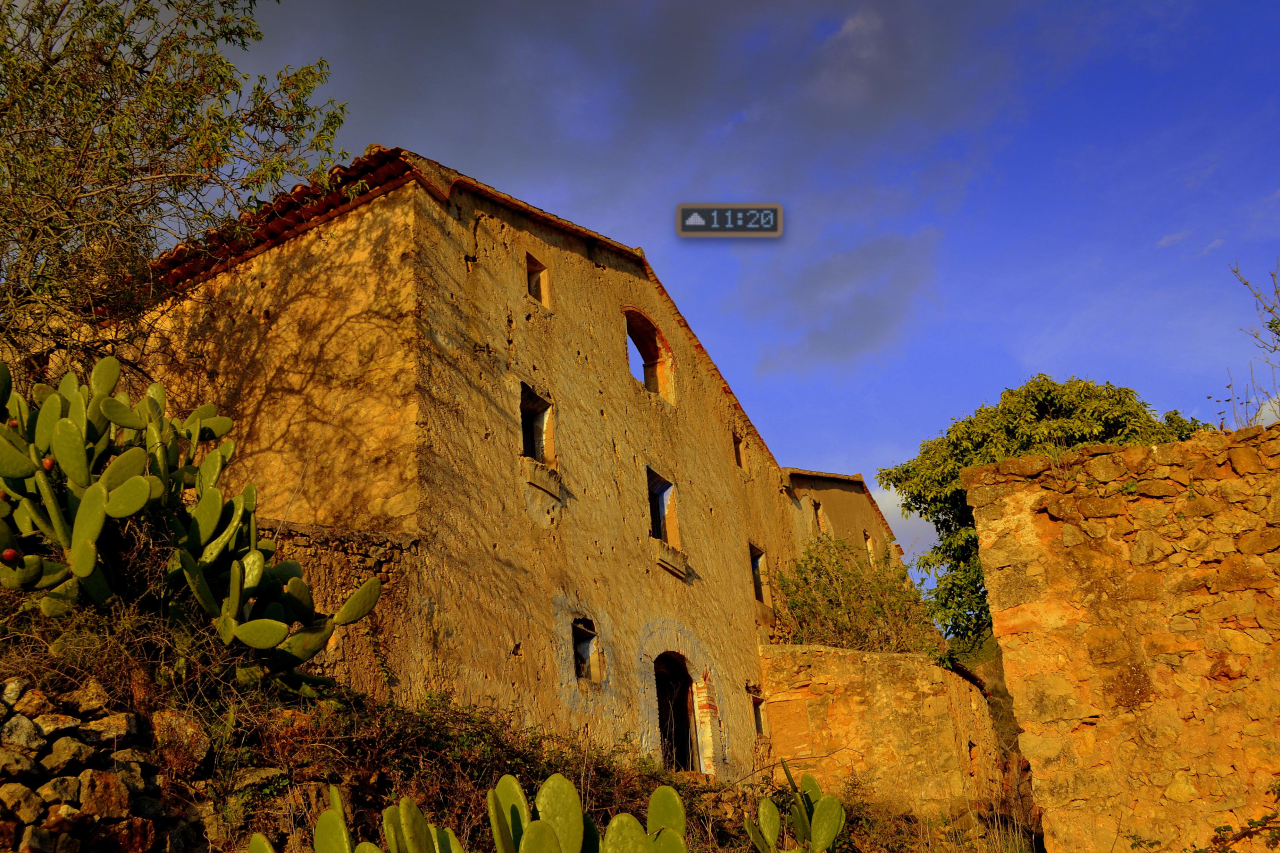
11.20
